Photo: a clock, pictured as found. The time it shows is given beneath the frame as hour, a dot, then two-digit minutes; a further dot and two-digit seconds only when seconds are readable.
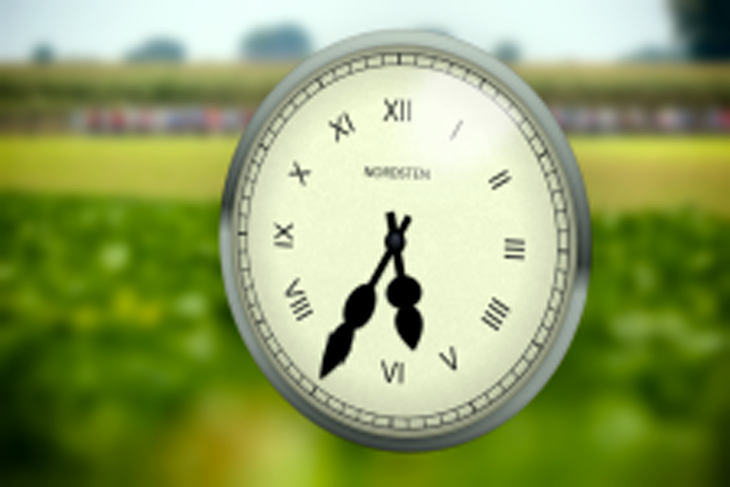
5.35
